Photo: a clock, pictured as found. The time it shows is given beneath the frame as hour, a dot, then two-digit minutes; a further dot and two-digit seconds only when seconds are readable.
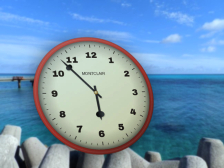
5.53
